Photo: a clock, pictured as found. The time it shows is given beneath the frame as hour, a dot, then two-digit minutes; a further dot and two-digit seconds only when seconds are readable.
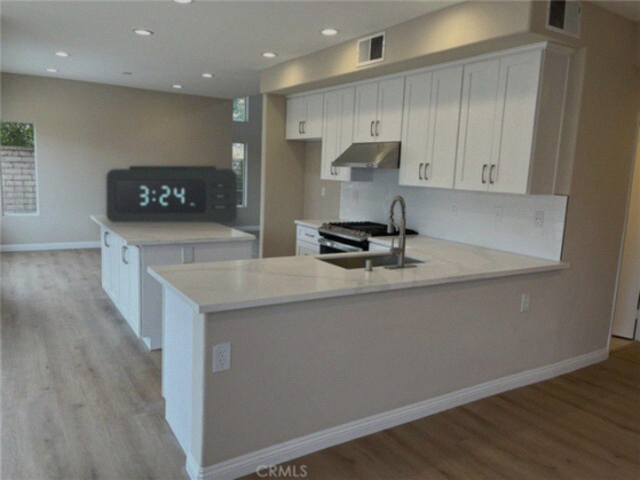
3.24
